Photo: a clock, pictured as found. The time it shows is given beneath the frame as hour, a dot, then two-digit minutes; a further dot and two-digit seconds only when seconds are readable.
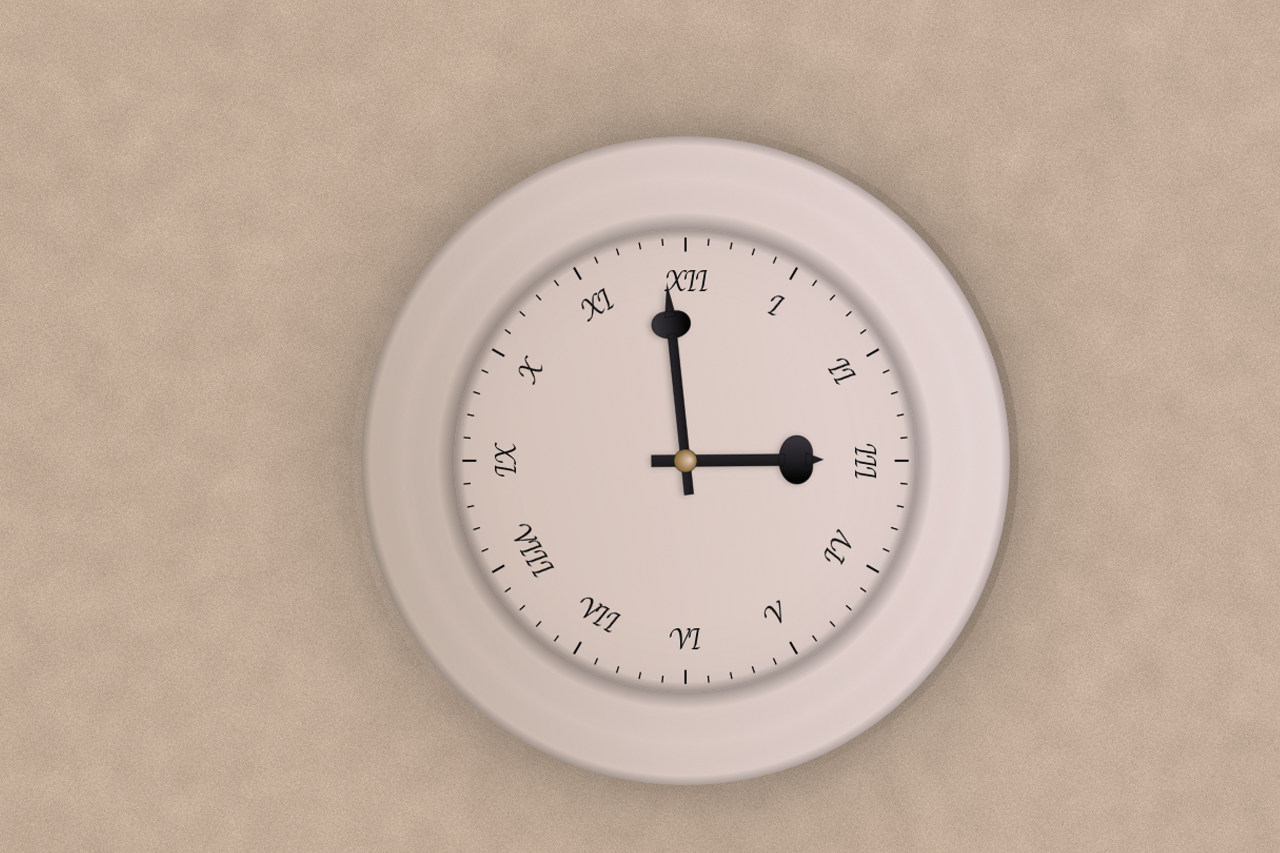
2.59
